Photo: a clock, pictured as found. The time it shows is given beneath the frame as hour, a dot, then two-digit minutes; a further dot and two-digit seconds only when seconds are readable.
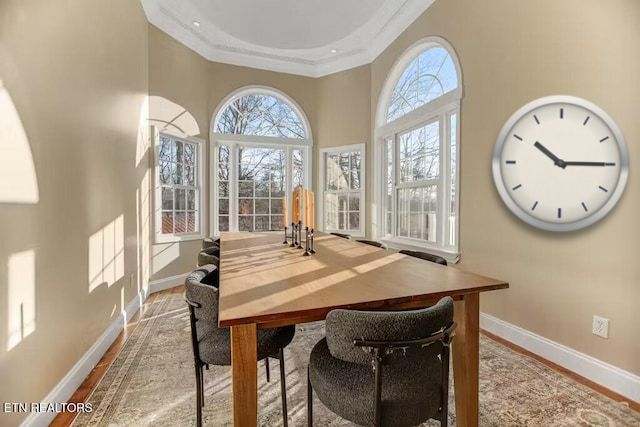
10.15
